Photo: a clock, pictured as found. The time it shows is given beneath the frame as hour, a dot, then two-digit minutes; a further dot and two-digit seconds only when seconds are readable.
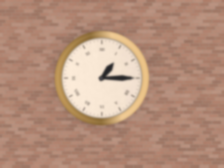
1.15
